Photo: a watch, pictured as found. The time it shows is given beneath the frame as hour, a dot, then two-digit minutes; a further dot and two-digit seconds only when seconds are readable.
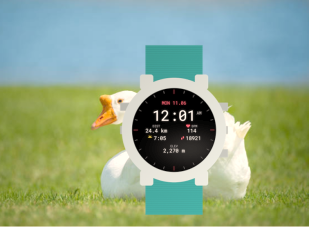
12.01
